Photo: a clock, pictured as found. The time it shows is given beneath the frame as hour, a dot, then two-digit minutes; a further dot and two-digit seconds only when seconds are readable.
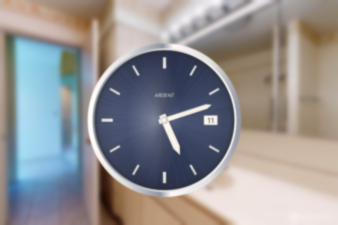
5.12
